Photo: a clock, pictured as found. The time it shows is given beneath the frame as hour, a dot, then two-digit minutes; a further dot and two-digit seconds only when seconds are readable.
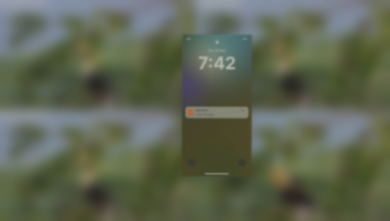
7.42
